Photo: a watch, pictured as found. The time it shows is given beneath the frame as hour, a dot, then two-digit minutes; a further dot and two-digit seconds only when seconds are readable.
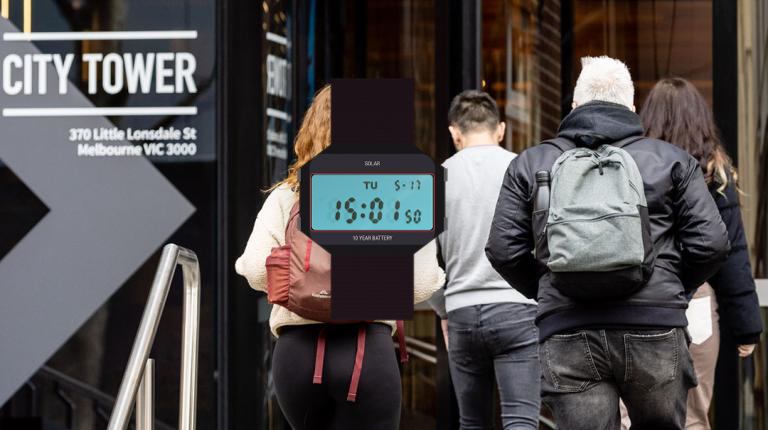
15.01.50
